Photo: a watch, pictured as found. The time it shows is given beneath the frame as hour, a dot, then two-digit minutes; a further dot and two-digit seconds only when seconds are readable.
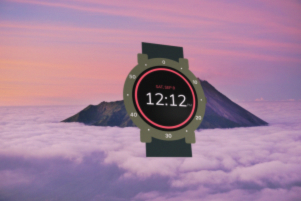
12.12
